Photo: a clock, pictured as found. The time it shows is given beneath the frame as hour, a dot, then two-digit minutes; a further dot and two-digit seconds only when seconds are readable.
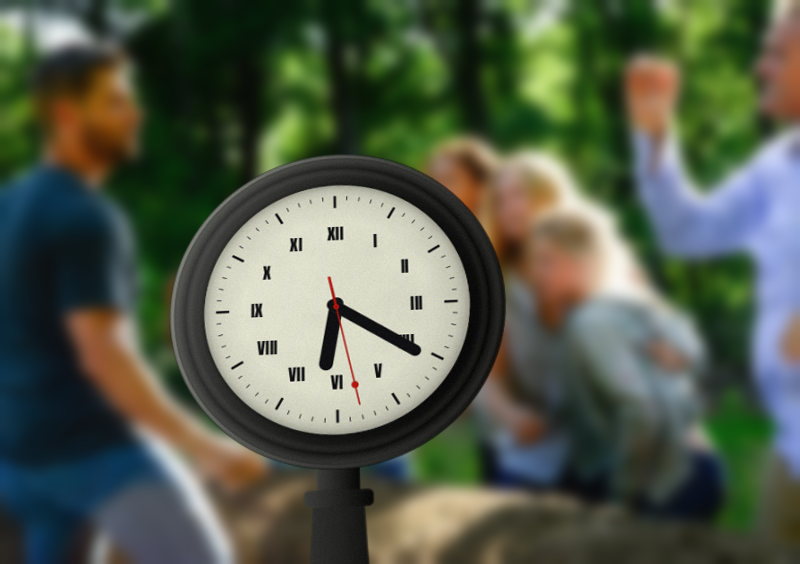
6.20.28
